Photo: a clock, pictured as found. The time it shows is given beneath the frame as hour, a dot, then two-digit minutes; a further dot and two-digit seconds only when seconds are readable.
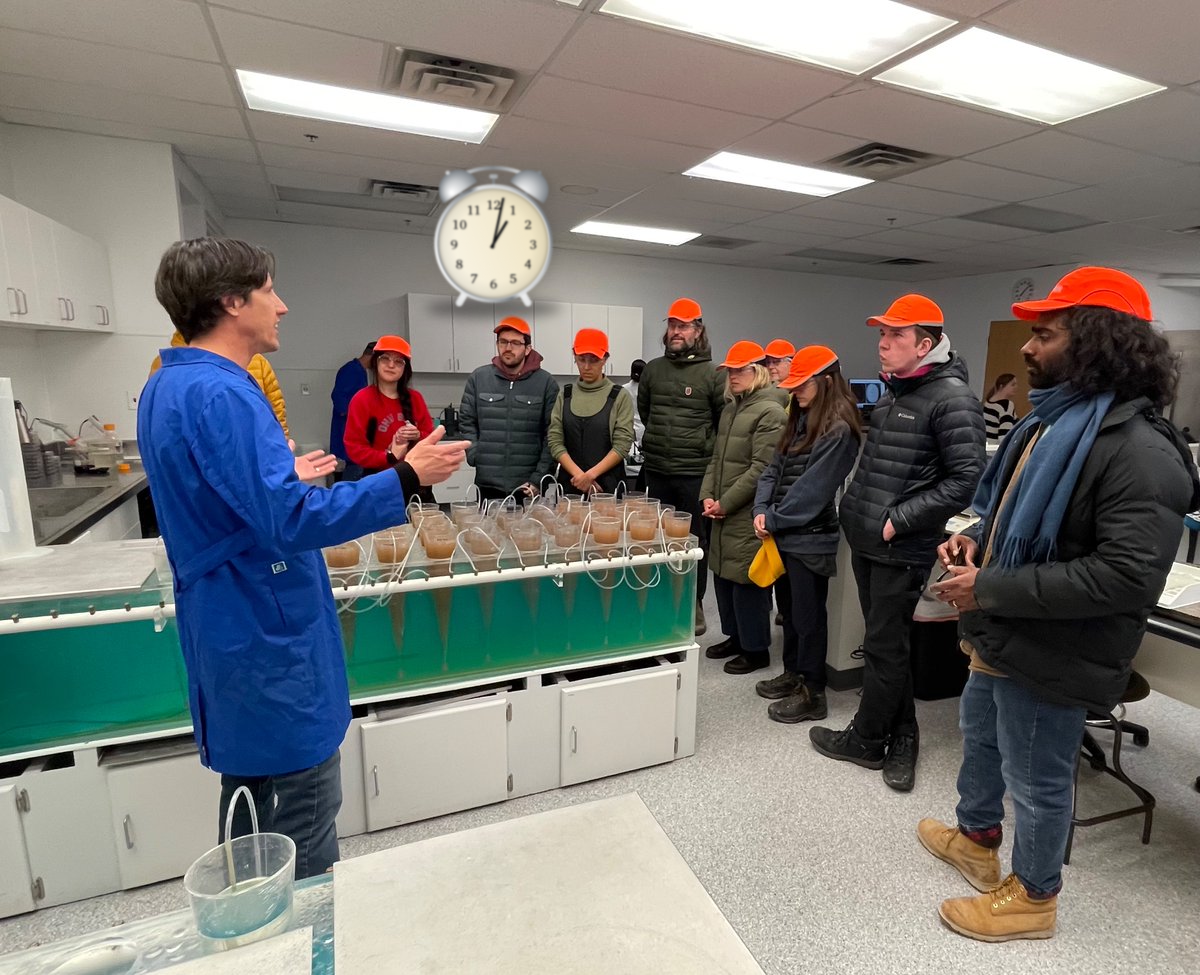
1.02
